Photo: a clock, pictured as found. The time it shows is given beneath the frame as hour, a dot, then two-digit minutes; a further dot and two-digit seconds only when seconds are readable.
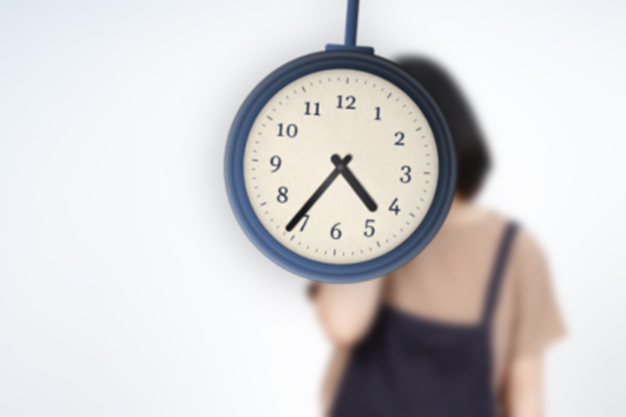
4.36
